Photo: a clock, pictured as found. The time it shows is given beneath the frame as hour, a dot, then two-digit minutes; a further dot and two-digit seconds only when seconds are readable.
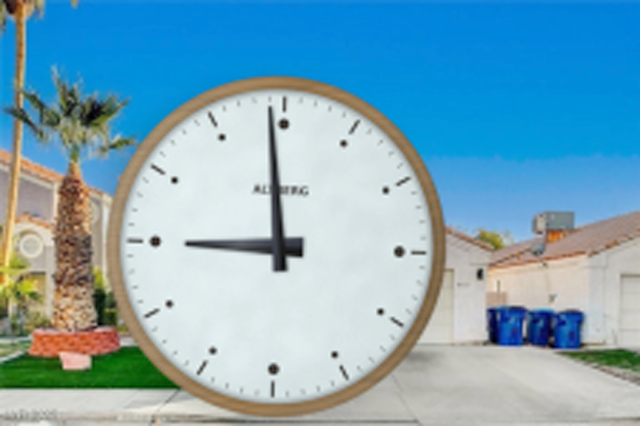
8.59
